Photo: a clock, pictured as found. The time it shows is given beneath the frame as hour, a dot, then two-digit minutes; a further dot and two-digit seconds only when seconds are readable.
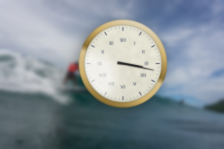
3.17
